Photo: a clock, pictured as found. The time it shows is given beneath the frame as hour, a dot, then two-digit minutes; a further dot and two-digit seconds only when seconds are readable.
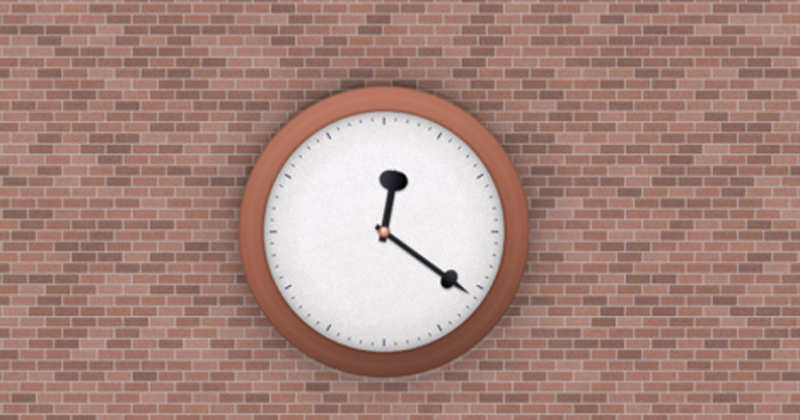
12.21
